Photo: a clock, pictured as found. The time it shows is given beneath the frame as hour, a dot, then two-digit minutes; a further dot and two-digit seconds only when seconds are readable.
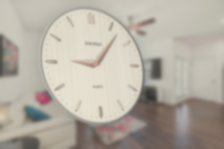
9.07
